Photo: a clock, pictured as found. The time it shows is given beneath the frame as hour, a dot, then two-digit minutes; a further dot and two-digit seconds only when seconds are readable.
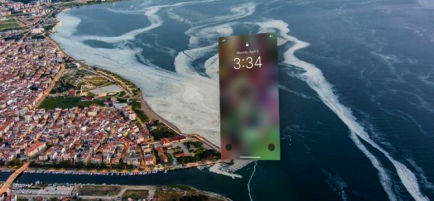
3.34
